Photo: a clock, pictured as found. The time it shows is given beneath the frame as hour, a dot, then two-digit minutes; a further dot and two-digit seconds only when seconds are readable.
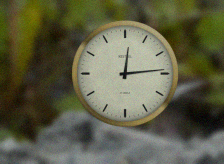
12.14
